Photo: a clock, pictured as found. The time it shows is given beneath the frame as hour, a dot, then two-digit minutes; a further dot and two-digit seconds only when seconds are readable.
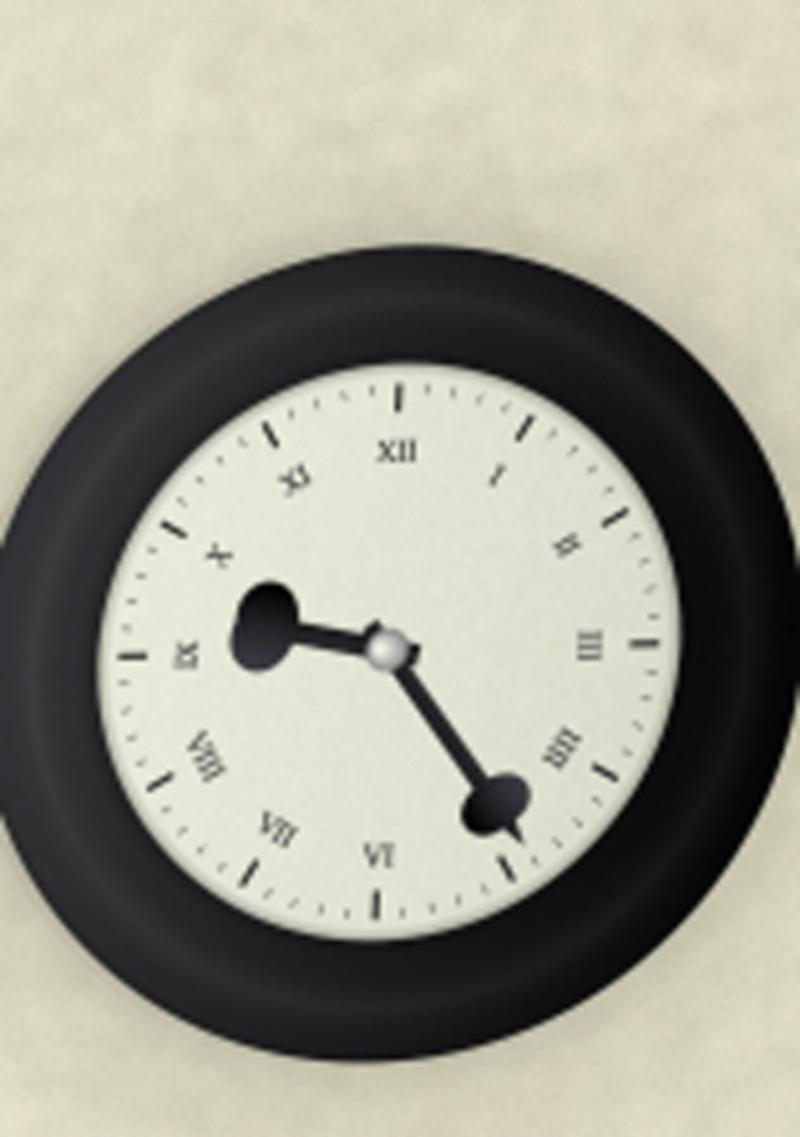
9.24
